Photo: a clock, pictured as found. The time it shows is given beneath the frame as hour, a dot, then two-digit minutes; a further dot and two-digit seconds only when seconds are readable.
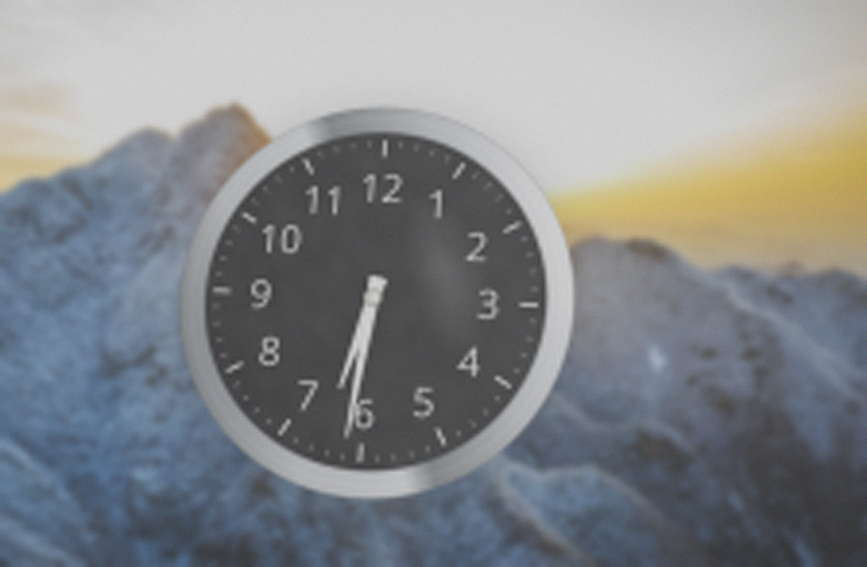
6.31
